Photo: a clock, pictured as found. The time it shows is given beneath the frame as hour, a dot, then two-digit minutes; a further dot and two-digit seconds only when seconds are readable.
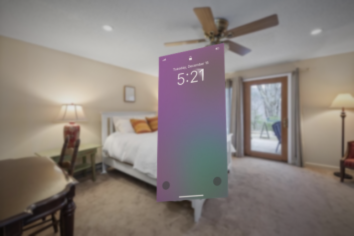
5.21
